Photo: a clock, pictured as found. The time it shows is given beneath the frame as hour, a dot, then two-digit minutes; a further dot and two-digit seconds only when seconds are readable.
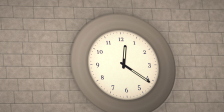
12.21
